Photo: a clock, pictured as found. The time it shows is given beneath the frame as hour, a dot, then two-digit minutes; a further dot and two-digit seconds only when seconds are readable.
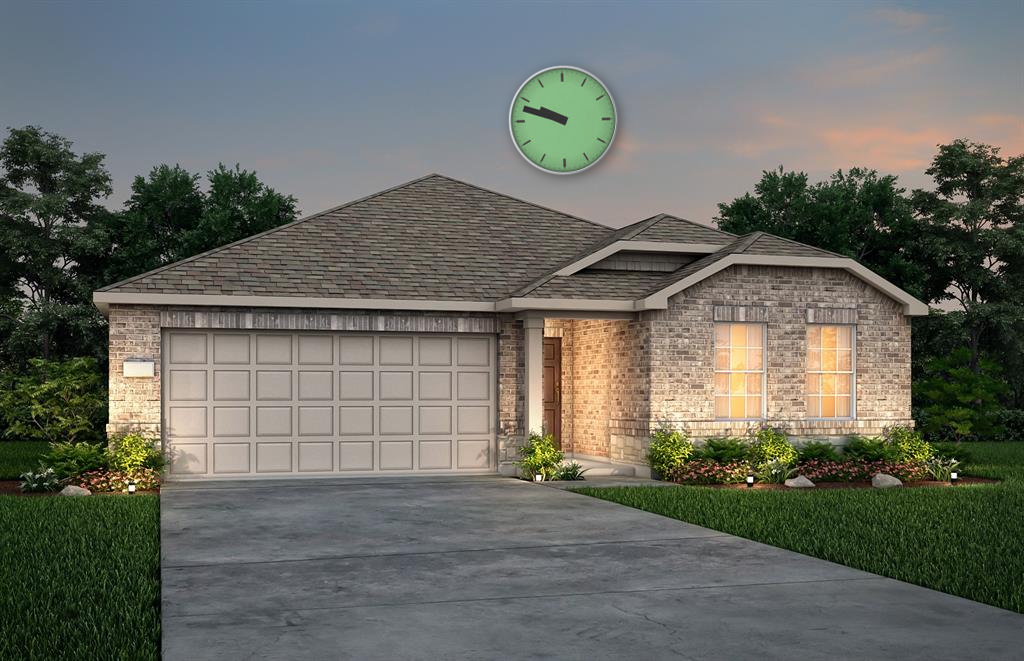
9.48
